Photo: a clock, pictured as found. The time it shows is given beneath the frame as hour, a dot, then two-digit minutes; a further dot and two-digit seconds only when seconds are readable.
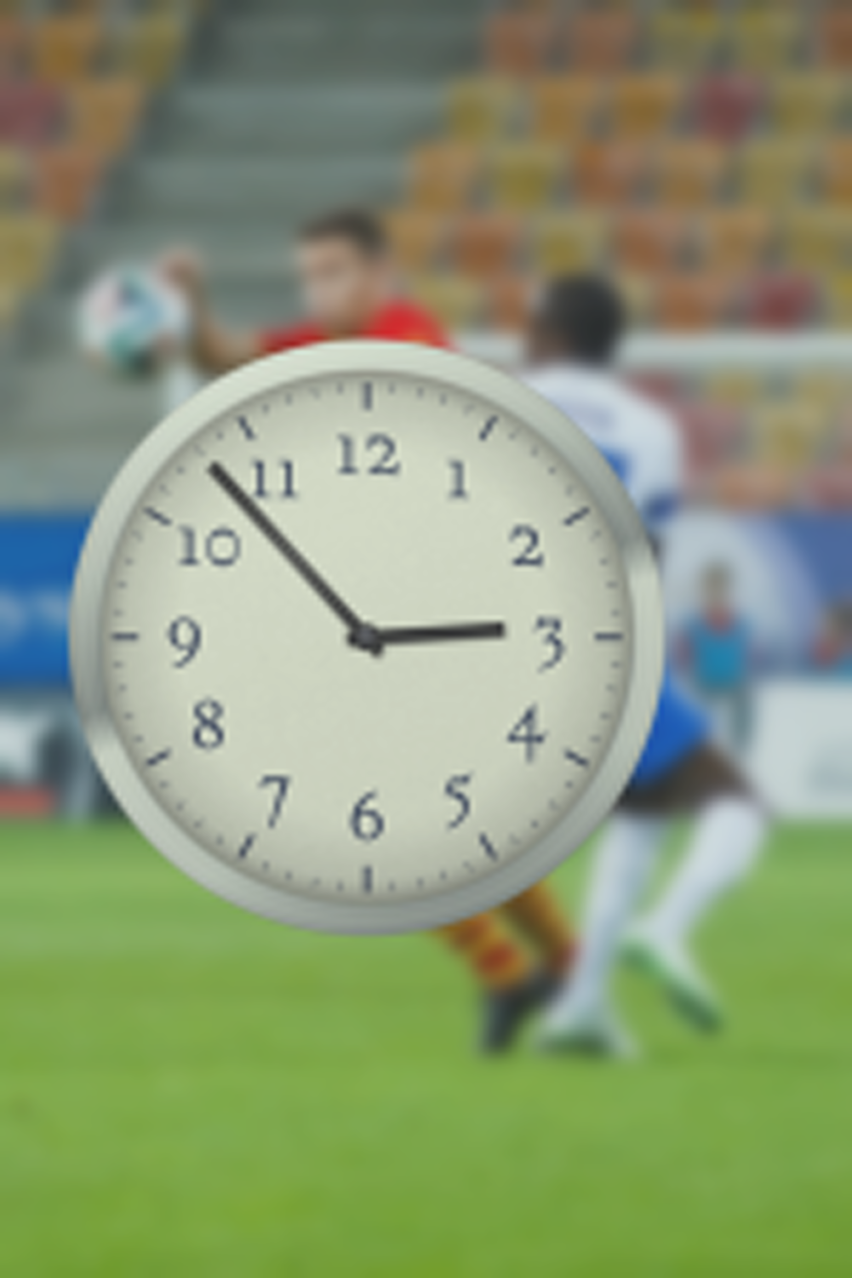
2.53
